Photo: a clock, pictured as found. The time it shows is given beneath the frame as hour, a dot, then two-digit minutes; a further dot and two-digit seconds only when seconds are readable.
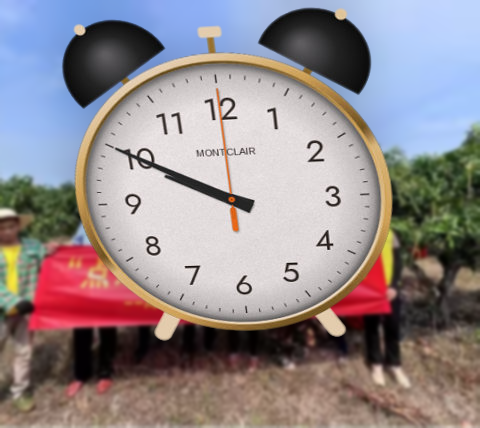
9.50.00
